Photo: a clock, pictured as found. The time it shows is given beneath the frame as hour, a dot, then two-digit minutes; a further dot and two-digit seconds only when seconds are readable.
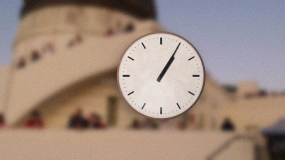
1.05
